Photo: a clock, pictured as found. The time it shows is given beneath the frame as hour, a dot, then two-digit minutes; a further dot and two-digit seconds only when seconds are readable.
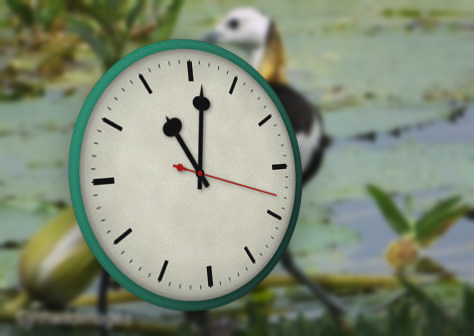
11.01.18
